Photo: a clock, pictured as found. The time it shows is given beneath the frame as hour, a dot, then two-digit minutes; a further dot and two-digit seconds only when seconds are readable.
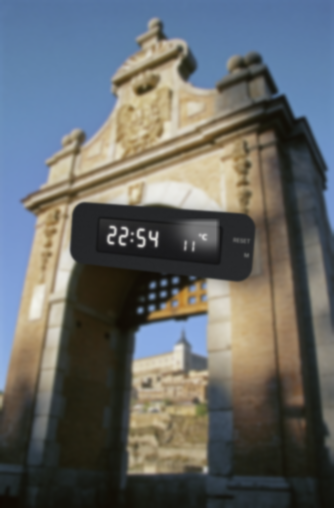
22.54
